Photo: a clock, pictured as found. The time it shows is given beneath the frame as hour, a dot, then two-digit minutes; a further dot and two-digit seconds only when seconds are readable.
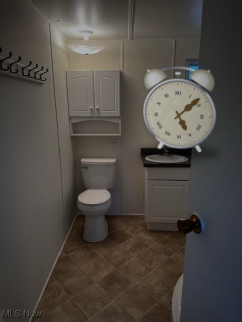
5.08
